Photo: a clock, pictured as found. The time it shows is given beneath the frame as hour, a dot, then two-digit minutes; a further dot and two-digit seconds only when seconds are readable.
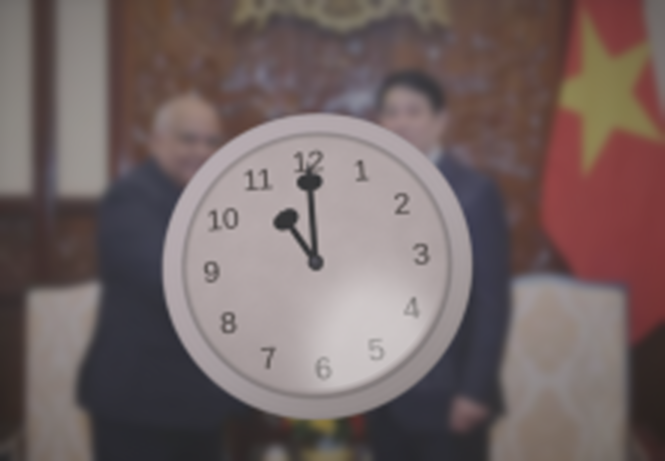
11.00
